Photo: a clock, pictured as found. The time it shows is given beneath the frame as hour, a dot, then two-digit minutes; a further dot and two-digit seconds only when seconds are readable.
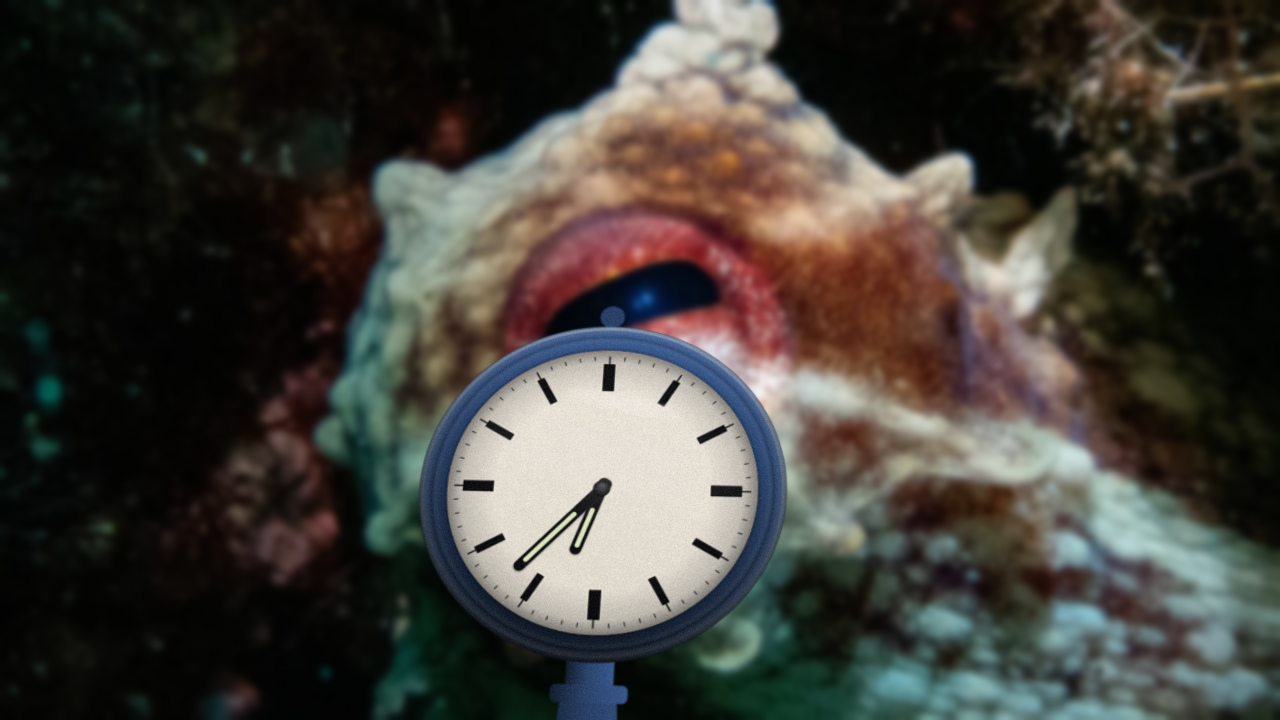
6.37
